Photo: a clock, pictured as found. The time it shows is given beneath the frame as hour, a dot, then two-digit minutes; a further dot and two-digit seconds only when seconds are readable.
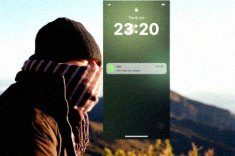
23.20
